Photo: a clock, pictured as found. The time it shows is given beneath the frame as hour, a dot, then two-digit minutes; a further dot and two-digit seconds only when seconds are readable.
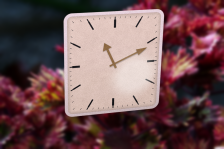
11.11
